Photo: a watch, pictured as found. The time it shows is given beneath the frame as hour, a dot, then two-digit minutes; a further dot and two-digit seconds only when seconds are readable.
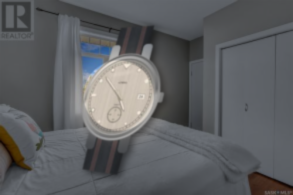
4.52
